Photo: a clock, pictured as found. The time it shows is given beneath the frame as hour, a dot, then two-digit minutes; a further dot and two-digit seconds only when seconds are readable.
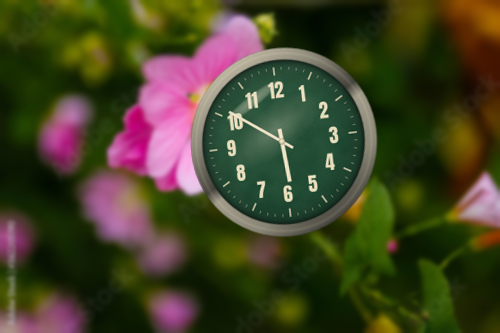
5.51
